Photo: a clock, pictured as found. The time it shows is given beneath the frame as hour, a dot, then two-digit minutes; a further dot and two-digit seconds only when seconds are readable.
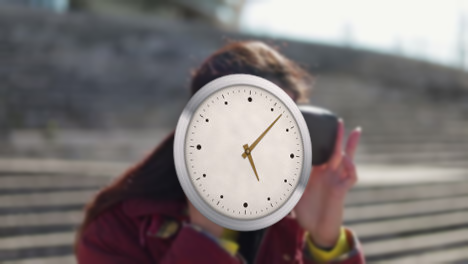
5.07
